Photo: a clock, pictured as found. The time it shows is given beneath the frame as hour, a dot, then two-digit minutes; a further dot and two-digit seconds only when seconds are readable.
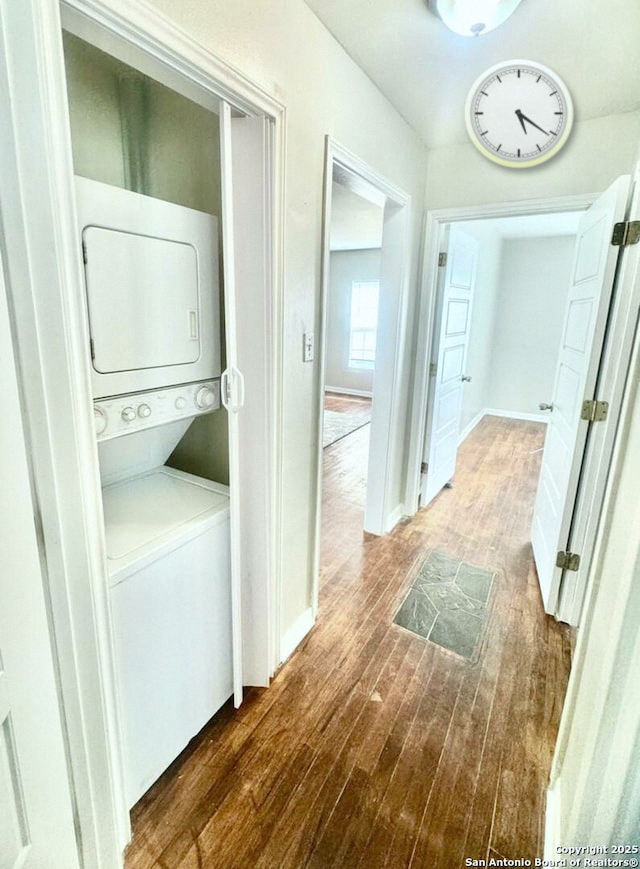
5.21
